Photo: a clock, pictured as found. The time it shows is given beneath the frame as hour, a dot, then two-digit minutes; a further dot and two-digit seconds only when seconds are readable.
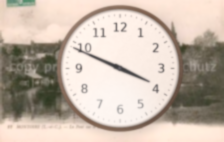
3.49
